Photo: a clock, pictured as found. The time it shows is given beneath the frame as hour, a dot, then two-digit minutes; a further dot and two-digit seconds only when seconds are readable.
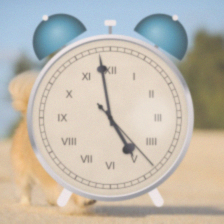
4.58.23
